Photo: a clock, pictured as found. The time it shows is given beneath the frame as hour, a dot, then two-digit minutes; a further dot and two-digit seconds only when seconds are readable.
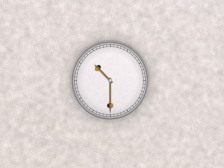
10.30
